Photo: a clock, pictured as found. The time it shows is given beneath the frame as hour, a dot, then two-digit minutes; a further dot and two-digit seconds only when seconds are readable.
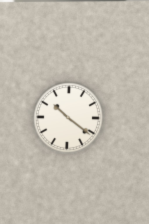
10.21
